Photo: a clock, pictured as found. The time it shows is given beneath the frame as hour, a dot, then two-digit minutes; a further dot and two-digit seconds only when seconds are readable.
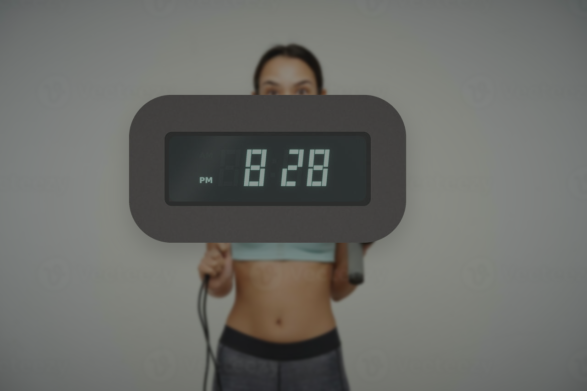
8.28
